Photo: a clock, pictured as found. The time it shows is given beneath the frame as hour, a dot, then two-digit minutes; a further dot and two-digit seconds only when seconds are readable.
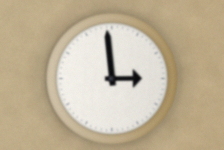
2.59
